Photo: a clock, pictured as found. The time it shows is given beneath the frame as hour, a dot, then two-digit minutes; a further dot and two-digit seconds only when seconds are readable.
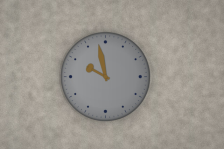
9.58
